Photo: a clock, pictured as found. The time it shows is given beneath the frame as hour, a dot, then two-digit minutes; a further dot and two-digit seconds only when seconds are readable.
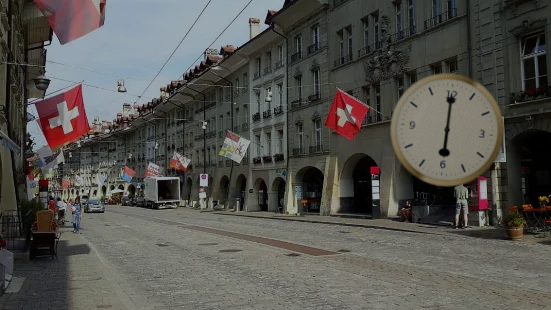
6.00
